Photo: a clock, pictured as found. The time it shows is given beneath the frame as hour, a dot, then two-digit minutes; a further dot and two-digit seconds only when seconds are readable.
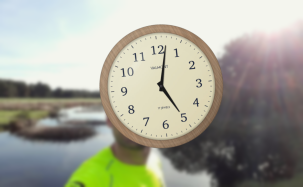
5.02
